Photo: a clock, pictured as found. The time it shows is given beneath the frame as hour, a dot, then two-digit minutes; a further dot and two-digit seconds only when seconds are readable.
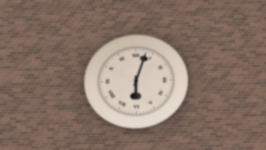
6.03
